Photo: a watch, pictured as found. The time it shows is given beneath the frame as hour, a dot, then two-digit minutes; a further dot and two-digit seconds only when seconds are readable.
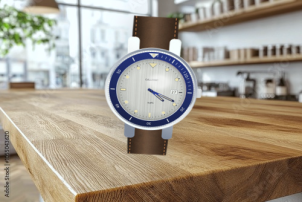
4.19
